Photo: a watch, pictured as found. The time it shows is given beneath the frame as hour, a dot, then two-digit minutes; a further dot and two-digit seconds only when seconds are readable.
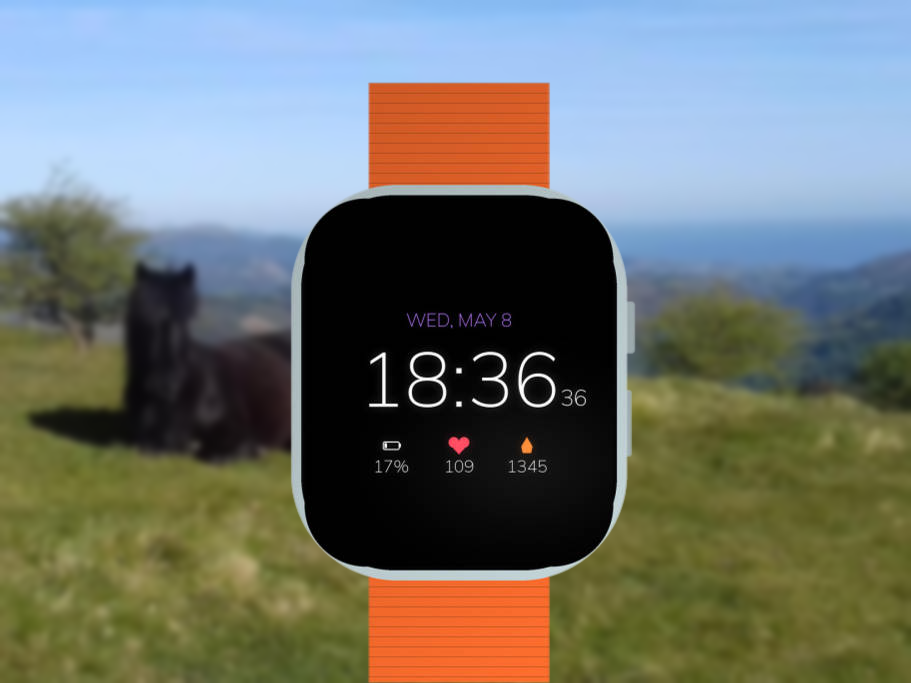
18.36.36
